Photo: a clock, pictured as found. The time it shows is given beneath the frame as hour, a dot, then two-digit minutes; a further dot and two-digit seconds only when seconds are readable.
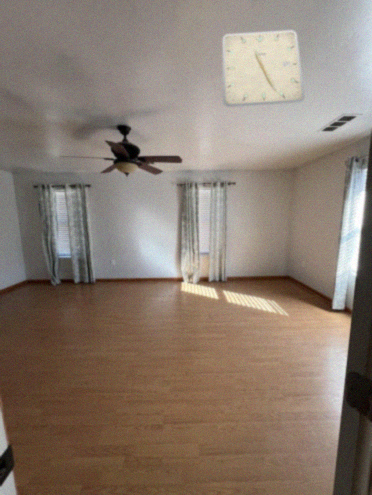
11.26
